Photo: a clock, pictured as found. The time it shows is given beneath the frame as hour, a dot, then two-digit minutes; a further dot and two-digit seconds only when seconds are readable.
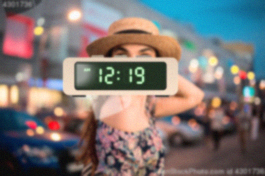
12.19
